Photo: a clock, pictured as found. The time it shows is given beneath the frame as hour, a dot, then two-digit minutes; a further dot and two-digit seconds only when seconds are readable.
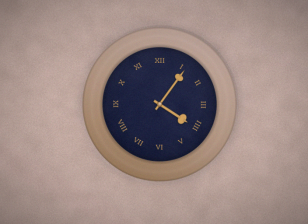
4.06
